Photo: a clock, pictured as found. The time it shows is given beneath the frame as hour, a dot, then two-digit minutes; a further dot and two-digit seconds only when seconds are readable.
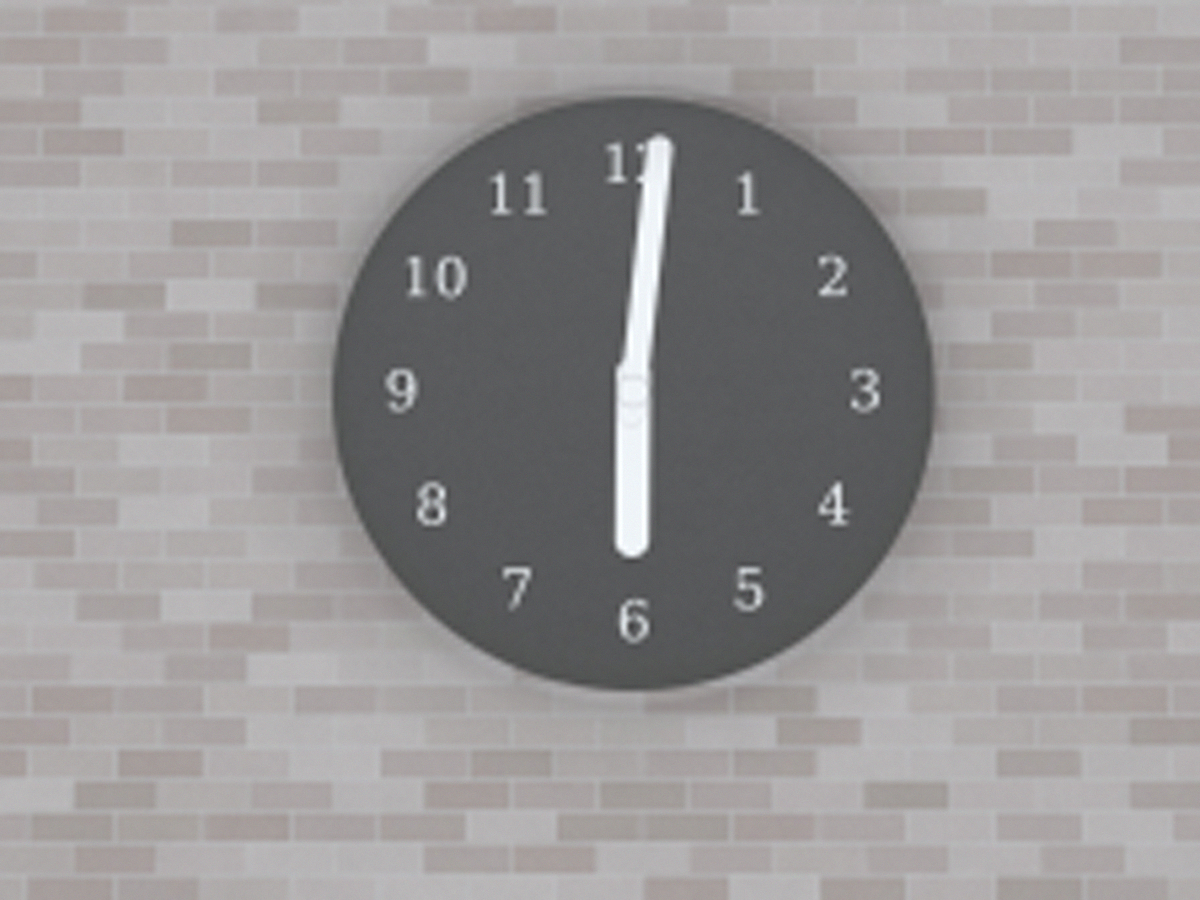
6.01
